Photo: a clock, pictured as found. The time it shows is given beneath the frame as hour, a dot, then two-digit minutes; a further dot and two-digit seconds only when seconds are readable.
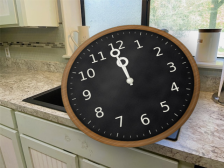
11.59
